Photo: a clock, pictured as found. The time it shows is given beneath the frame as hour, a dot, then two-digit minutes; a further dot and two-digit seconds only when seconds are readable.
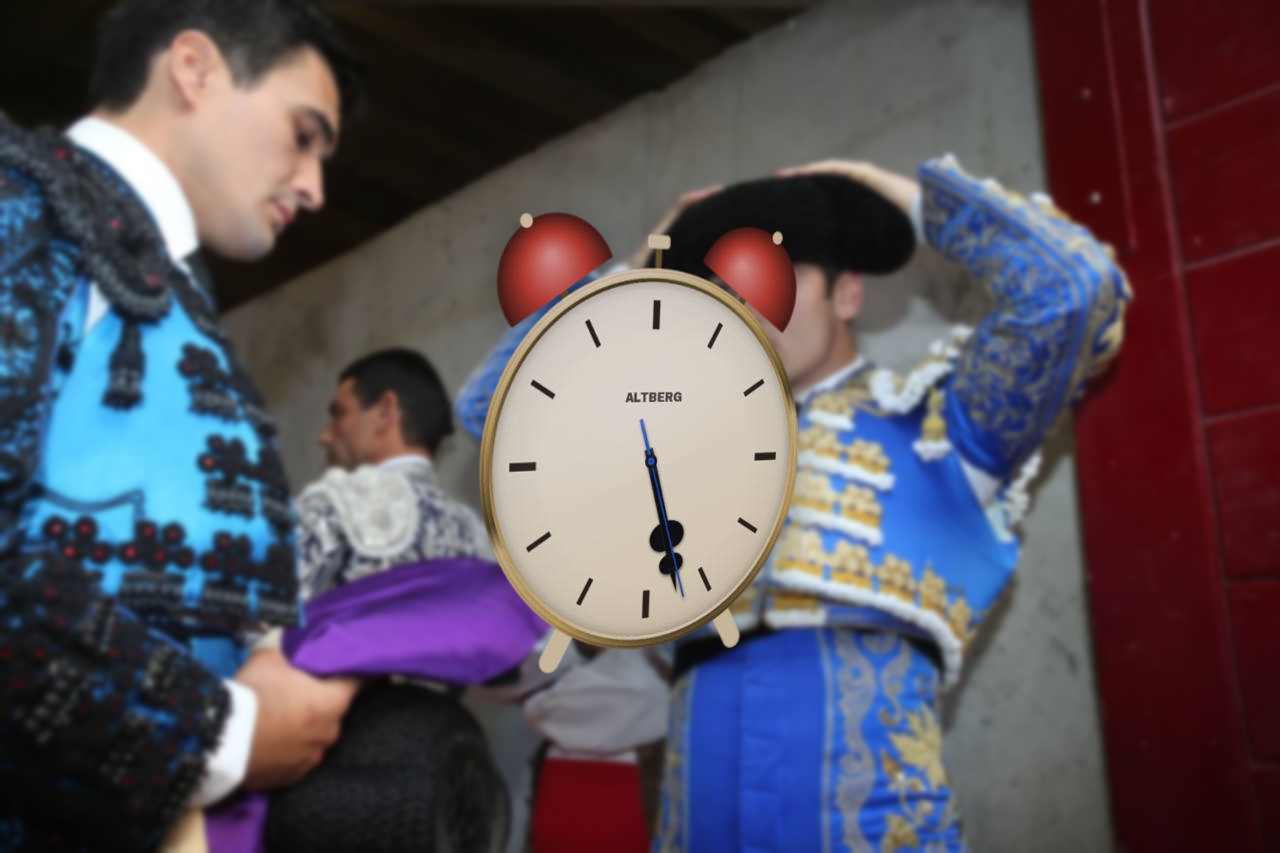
5.27.27
